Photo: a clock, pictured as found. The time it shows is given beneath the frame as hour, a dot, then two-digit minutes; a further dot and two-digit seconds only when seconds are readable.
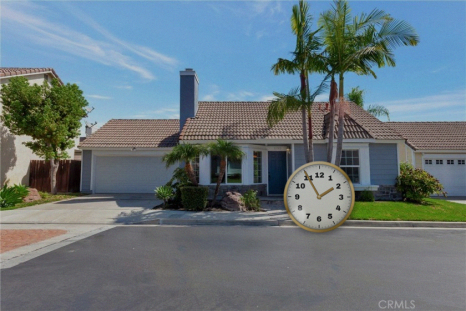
1.55
